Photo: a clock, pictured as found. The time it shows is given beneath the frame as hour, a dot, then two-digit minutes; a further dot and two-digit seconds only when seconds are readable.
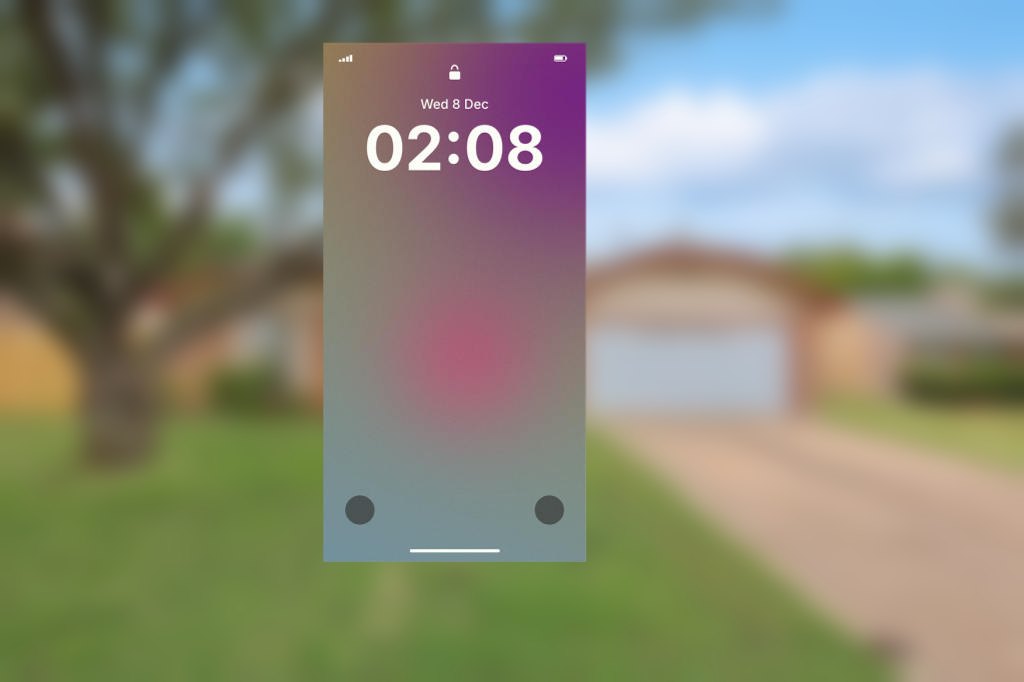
2.08
